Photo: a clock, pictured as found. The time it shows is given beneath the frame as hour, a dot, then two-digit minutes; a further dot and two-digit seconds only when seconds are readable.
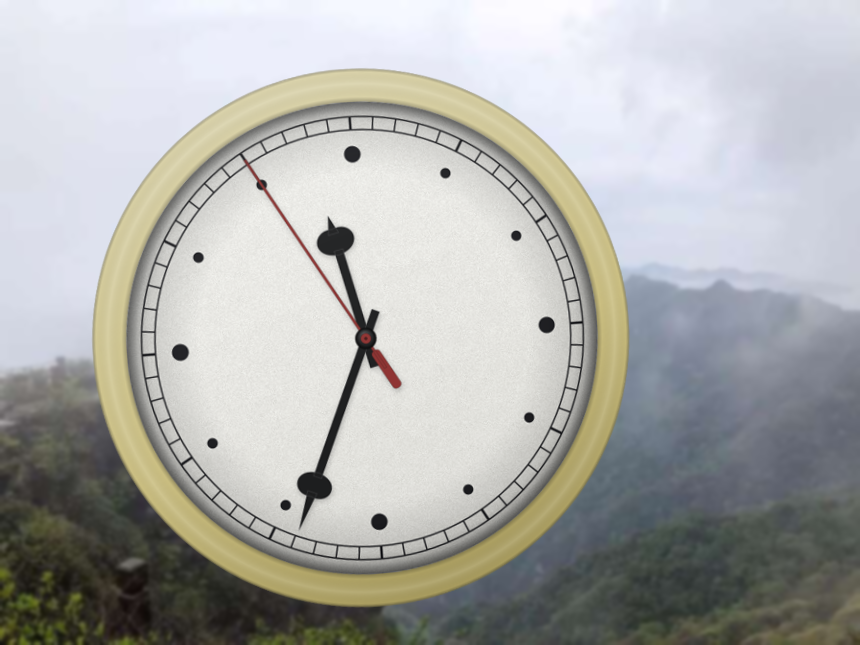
11.33.55
